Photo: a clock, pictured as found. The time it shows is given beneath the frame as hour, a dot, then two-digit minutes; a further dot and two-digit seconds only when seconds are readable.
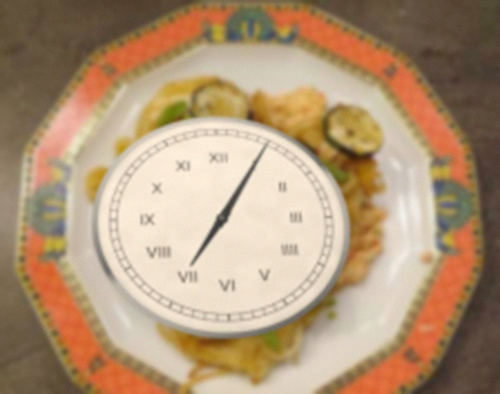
7.05
